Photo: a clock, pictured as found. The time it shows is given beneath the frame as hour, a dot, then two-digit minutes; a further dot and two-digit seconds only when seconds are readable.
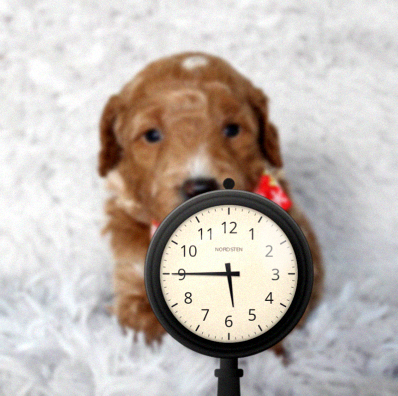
5.45
